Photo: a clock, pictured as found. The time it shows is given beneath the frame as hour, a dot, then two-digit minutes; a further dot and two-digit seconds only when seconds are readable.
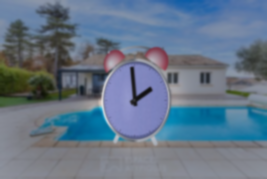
1.59
